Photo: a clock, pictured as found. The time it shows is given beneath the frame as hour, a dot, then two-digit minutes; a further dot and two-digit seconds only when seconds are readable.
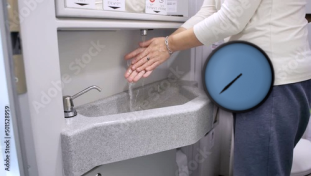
7.38
